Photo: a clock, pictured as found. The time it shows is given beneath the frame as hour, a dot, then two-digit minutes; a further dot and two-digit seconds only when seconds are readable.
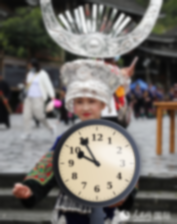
9.55
